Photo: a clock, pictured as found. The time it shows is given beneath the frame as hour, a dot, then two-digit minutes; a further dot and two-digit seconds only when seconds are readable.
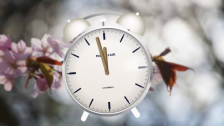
11.58
